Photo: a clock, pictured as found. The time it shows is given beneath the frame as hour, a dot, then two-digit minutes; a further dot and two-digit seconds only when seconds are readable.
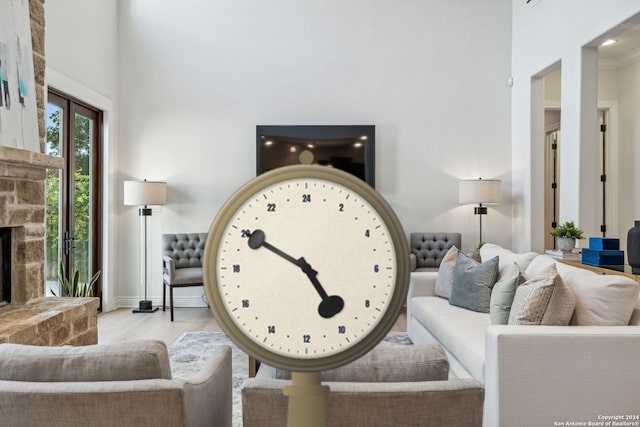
9.50
